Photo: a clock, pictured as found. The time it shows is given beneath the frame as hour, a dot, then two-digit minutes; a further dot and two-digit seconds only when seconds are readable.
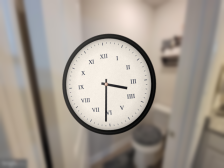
3.31
